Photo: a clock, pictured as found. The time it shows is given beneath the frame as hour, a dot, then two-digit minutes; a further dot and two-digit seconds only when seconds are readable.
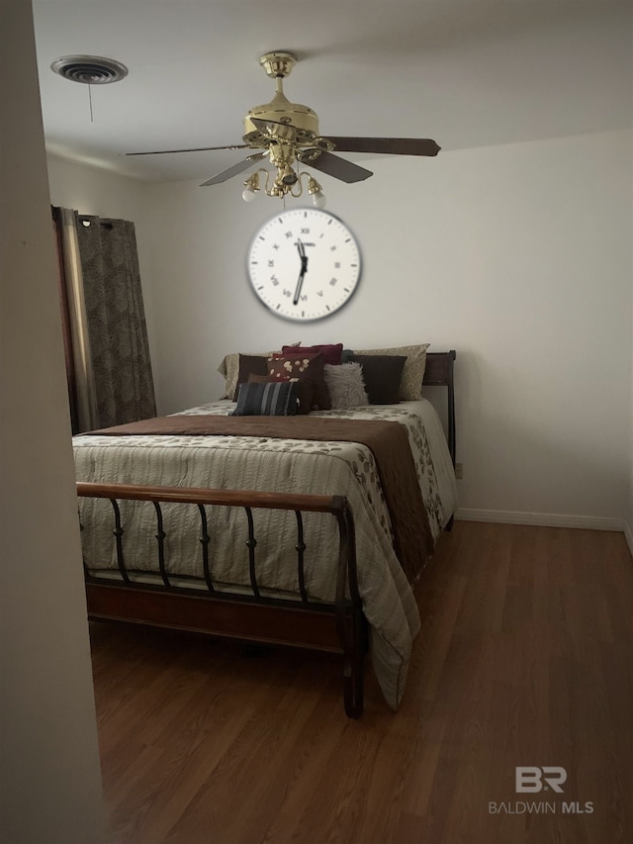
11.32
